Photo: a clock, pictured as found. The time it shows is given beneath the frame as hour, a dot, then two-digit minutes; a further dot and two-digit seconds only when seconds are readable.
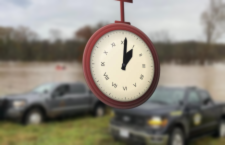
1.01
